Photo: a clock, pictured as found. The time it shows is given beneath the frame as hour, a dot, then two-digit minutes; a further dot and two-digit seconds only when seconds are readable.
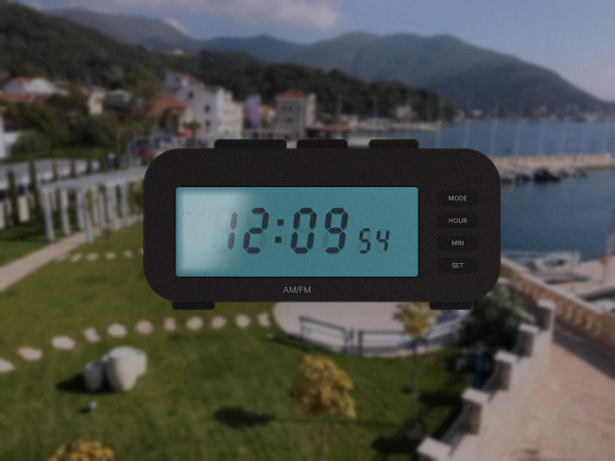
12.09.54
